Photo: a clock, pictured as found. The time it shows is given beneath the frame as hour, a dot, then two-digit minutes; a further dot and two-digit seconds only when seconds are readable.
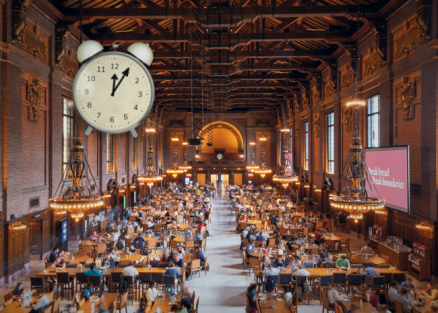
12.05
